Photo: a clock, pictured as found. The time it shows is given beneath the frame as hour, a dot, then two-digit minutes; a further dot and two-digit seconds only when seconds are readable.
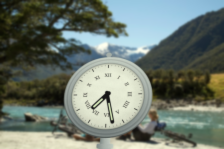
7.28
